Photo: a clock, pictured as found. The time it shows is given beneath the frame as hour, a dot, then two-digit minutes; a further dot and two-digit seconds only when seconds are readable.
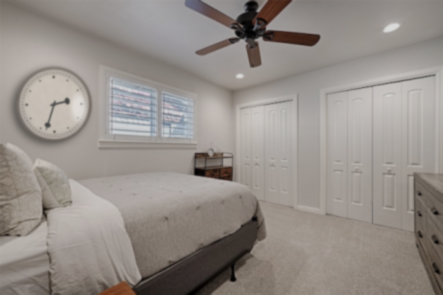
2.33
